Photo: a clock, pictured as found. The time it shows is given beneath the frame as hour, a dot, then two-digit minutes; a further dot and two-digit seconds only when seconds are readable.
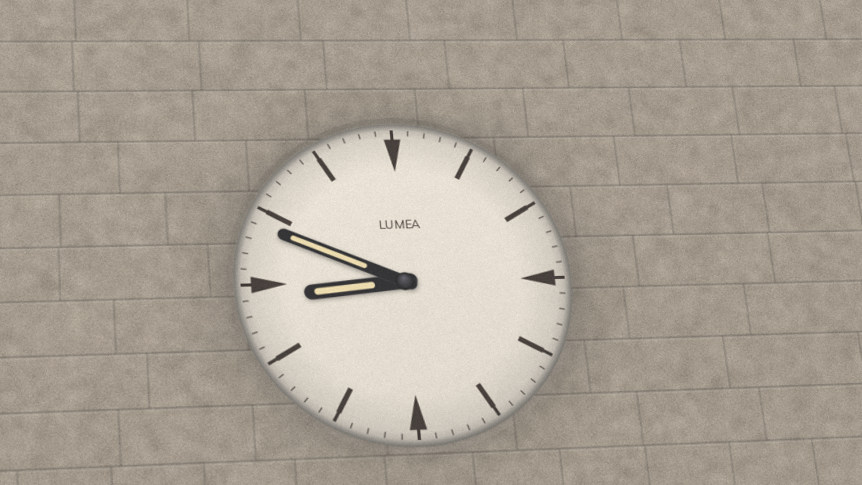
8.49
